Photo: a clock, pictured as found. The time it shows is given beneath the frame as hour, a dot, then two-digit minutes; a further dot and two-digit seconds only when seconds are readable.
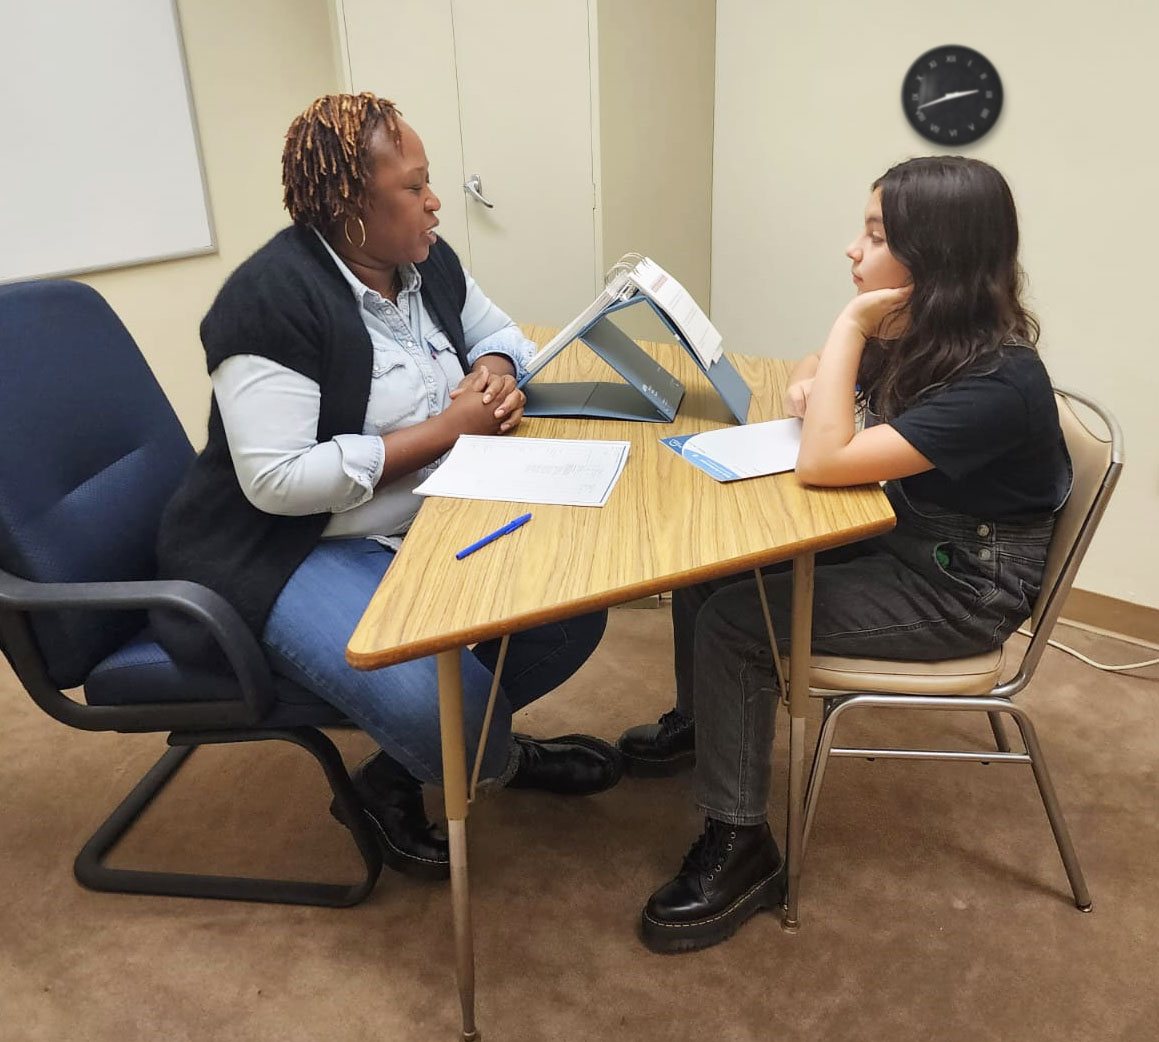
2.42
